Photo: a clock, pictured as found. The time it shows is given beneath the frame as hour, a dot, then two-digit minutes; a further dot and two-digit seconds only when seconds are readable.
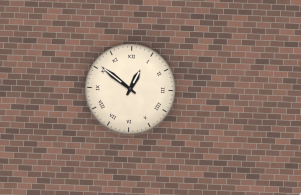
12.51
